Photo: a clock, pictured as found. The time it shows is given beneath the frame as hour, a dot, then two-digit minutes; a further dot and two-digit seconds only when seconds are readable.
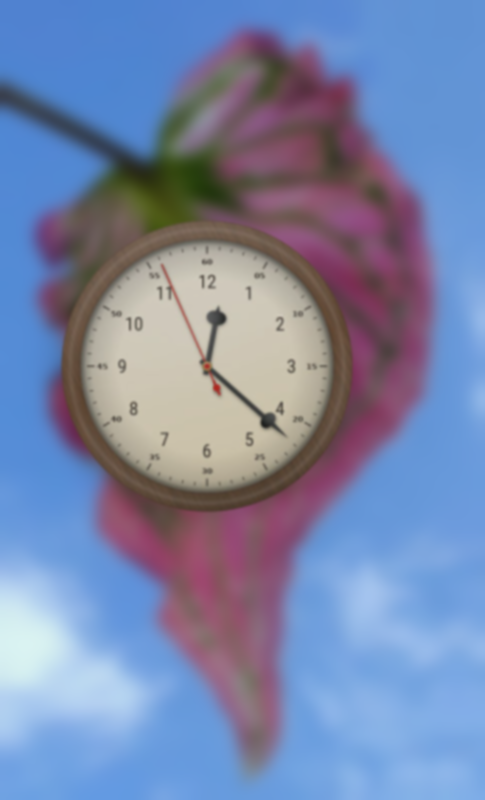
12.21.56
